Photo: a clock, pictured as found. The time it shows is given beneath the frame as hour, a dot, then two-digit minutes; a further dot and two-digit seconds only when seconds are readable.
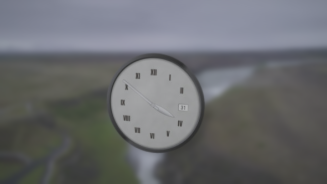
3.51
